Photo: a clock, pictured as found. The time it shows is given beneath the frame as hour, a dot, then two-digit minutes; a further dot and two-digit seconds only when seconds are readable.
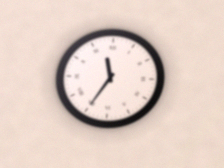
11.35
